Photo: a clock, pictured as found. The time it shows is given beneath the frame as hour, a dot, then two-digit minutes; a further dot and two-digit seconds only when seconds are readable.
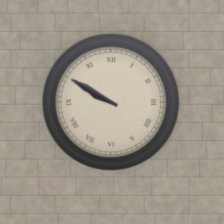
9.50
